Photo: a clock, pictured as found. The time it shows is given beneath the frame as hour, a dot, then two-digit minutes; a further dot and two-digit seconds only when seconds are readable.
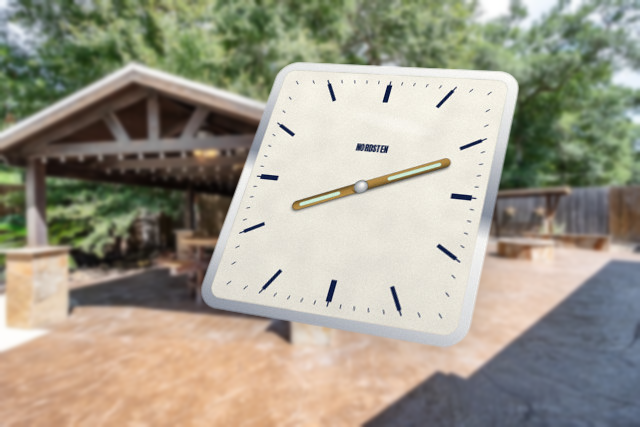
8.11
